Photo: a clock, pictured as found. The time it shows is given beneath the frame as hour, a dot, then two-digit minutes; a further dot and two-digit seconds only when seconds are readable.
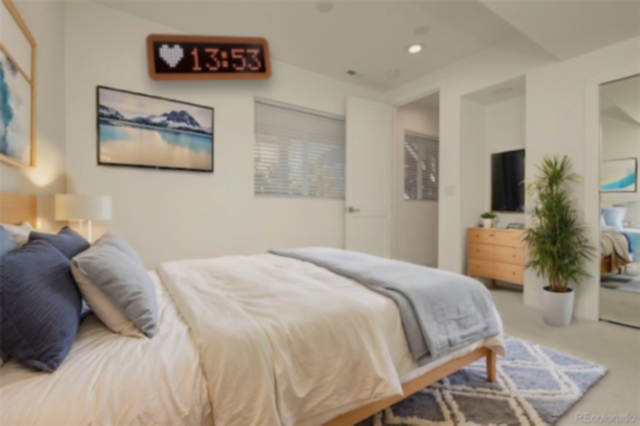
13.53
